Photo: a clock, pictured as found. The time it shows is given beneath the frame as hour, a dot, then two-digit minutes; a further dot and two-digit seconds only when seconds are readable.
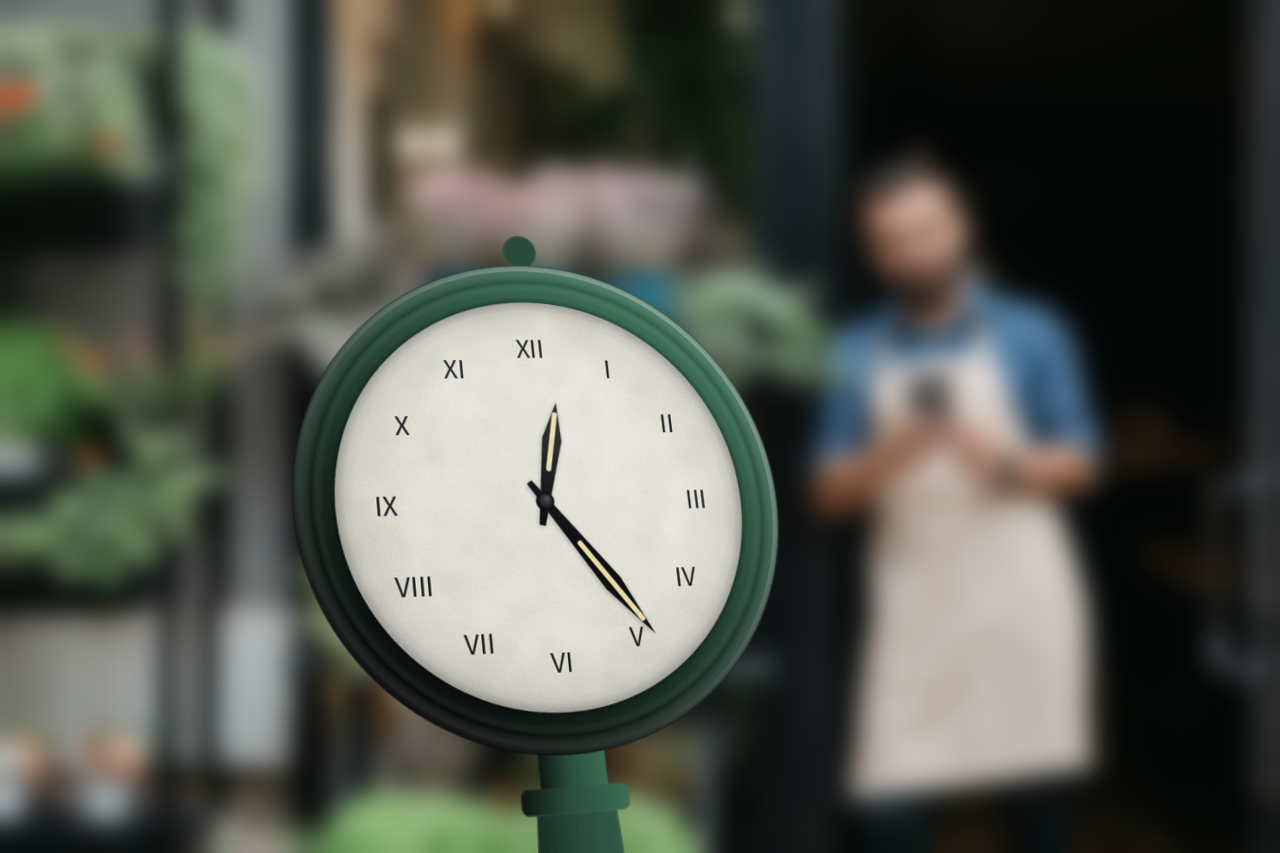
12.24
